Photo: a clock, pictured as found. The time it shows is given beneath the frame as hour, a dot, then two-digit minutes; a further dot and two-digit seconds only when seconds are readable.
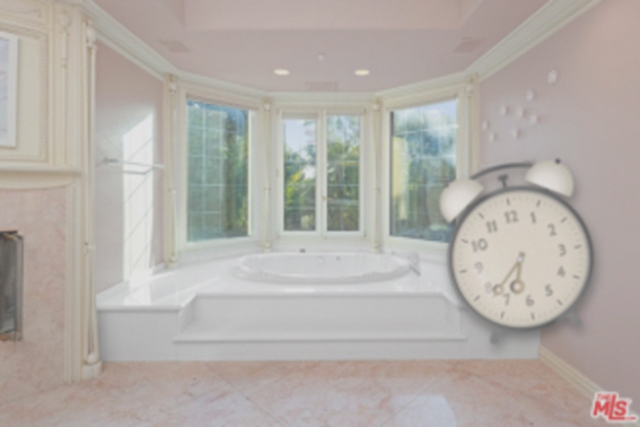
6.38
